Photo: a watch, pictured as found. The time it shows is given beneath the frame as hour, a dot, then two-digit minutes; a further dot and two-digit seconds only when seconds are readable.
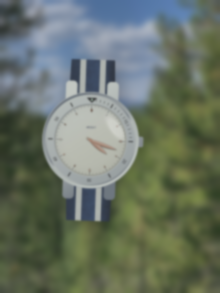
4.18
